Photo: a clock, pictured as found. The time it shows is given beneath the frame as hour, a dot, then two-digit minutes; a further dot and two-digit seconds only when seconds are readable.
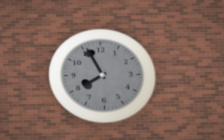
7.56
